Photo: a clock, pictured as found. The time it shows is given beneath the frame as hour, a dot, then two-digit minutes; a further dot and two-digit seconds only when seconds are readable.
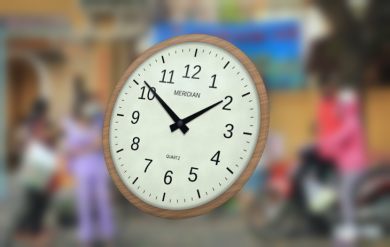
1.51
